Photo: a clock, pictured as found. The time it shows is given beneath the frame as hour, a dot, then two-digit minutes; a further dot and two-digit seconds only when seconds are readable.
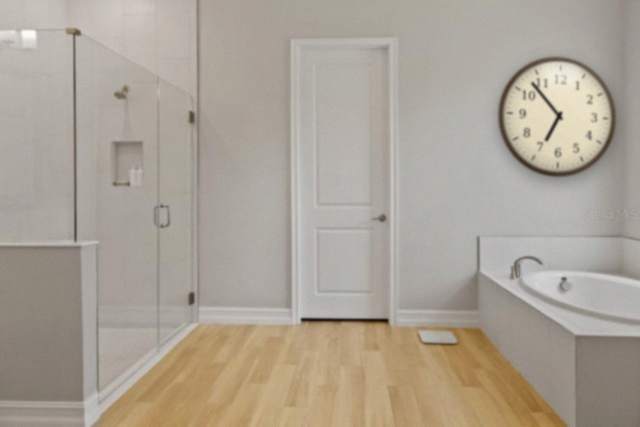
6.53
